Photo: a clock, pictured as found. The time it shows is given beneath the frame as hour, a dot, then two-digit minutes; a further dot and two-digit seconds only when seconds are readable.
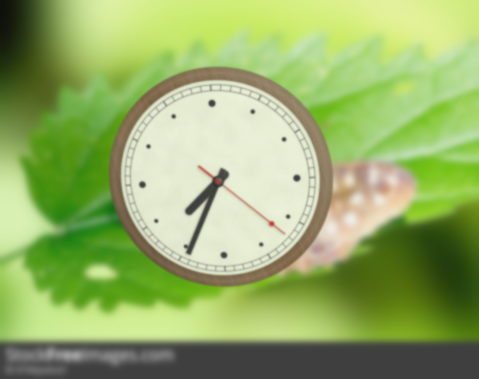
7.34.22
